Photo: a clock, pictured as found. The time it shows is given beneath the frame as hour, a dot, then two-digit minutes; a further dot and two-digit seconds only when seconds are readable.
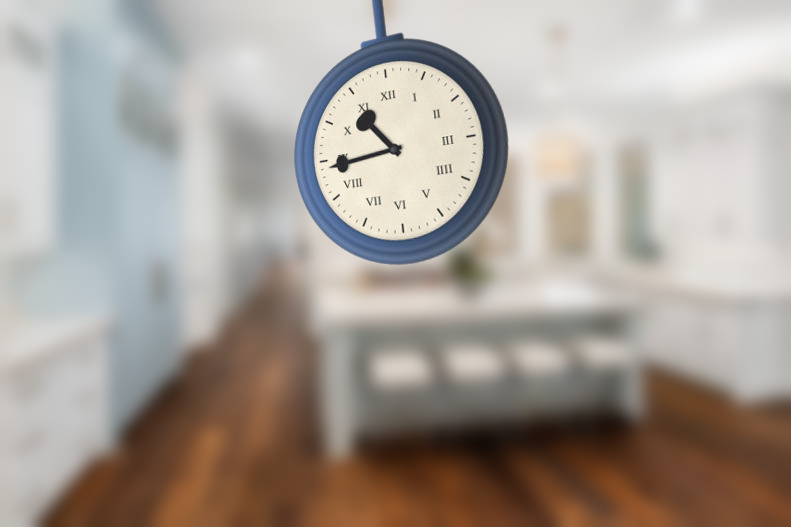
10.44
